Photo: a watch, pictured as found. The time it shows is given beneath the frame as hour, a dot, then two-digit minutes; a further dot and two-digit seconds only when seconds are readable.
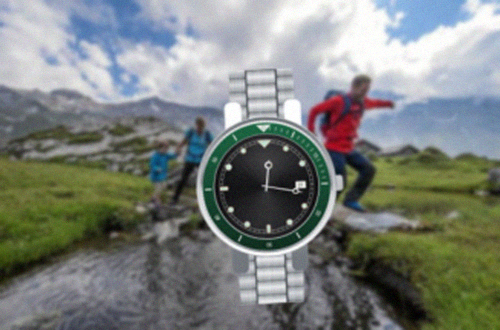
12.17
